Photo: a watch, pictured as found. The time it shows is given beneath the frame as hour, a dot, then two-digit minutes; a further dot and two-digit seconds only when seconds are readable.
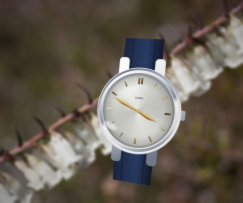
3.49
